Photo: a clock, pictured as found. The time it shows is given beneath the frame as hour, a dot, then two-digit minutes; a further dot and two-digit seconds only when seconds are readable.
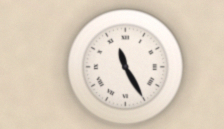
11.25
